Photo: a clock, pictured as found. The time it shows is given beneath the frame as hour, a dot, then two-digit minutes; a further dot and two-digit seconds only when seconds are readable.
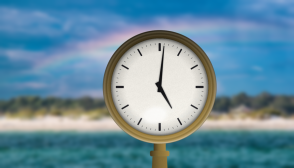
5.01
